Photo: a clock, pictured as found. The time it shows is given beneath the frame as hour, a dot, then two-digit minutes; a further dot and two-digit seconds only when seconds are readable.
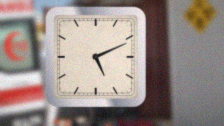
5.11
